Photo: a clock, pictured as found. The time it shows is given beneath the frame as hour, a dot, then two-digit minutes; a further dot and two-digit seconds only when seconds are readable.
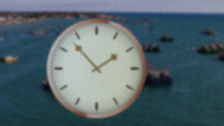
1.53
